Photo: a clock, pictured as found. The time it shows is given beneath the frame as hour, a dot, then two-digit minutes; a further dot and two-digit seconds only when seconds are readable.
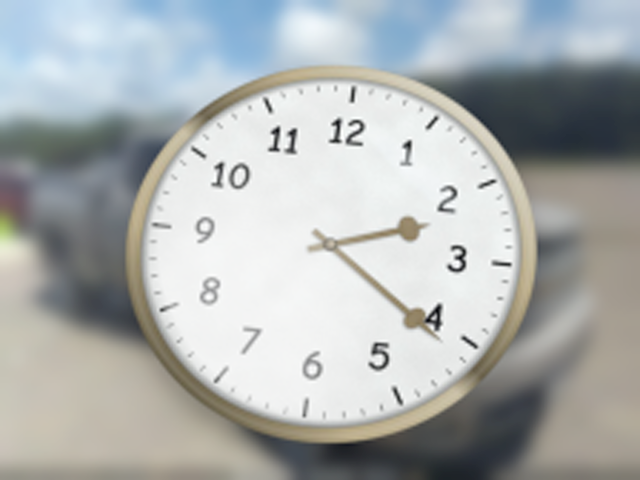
2.21
